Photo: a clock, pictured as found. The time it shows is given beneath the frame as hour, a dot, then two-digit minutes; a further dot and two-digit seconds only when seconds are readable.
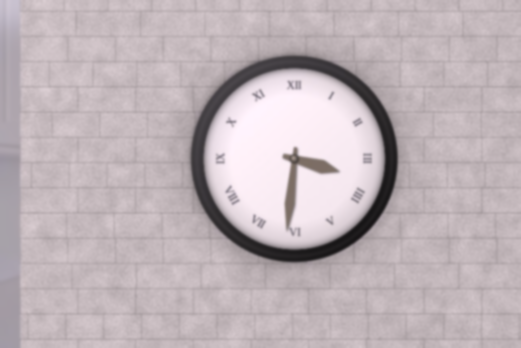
3.31
